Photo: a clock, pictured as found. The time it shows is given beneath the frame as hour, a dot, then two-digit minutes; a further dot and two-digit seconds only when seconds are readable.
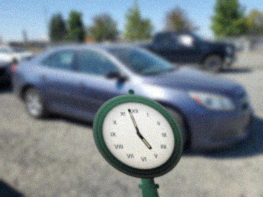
4.58
